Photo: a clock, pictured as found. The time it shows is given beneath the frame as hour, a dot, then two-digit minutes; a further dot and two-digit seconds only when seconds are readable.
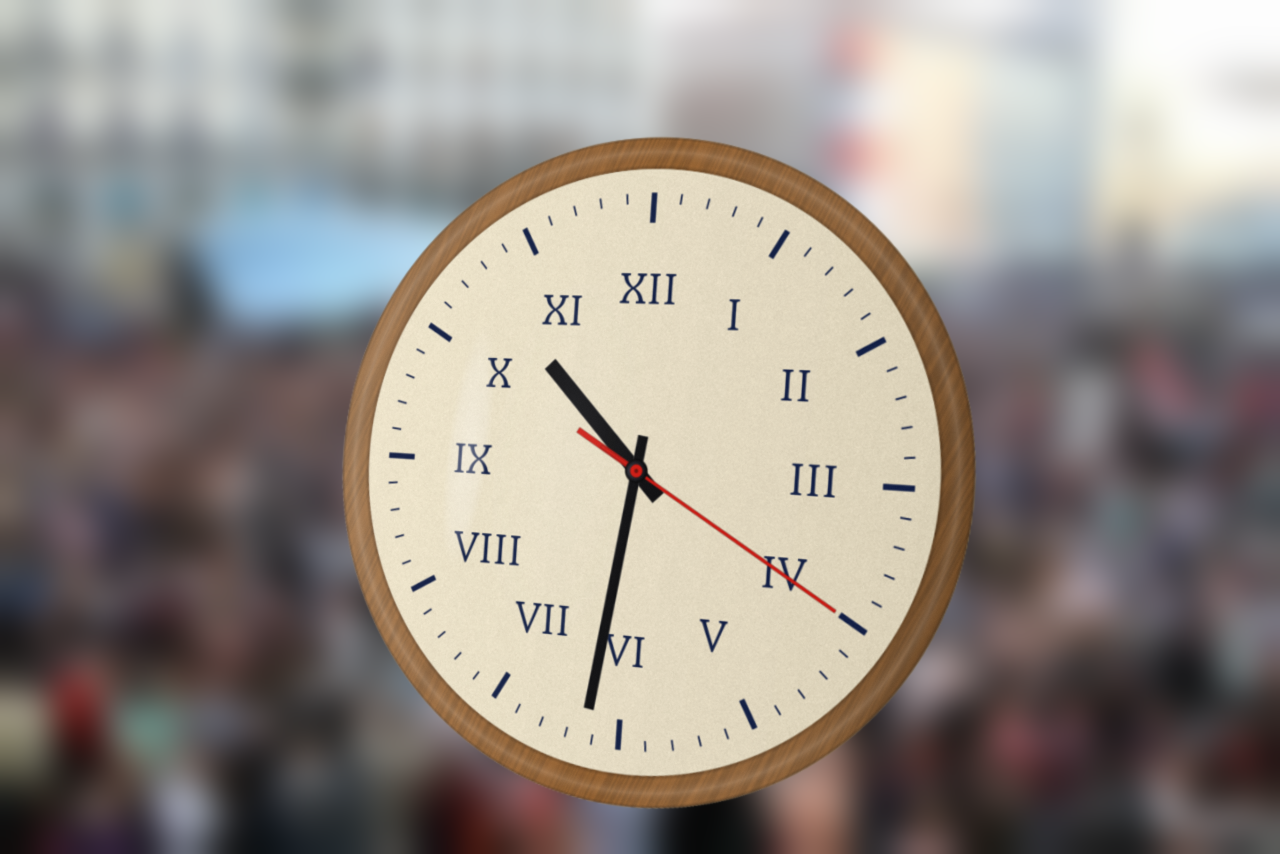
10.31.20
